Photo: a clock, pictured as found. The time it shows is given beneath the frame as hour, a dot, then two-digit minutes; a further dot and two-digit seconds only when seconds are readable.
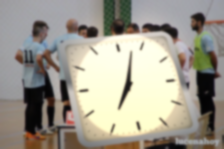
7.03
